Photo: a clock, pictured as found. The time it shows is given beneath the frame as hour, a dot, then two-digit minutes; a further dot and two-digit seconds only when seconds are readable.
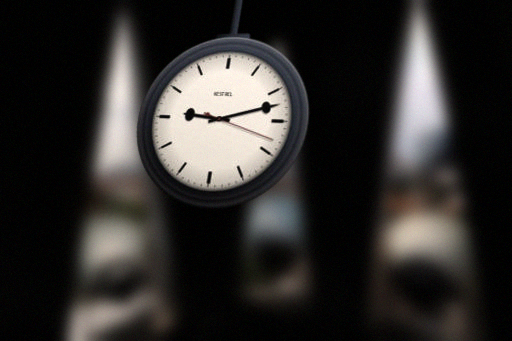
9.12.18
